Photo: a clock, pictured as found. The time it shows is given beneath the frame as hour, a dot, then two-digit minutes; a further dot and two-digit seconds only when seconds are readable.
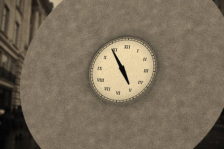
4.54
